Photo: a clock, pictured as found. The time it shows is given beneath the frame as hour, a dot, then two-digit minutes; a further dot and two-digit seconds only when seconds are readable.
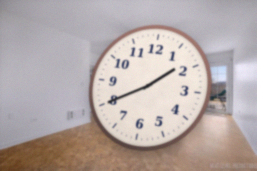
1.40
